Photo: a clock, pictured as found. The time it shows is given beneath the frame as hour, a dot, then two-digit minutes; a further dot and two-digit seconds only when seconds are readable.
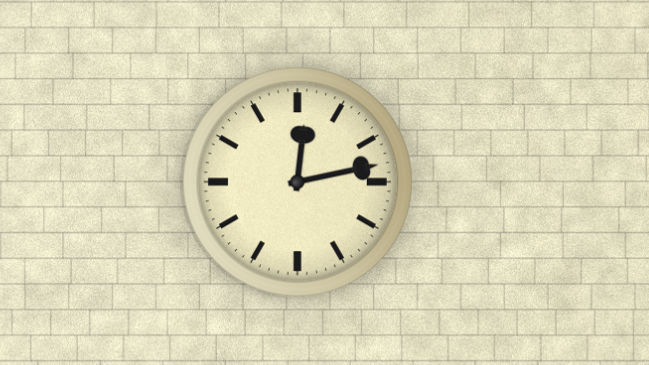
12.13
